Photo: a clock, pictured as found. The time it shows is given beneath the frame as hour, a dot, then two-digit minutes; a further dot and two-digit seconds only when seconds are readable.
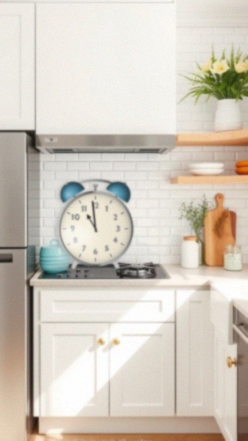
10.59
